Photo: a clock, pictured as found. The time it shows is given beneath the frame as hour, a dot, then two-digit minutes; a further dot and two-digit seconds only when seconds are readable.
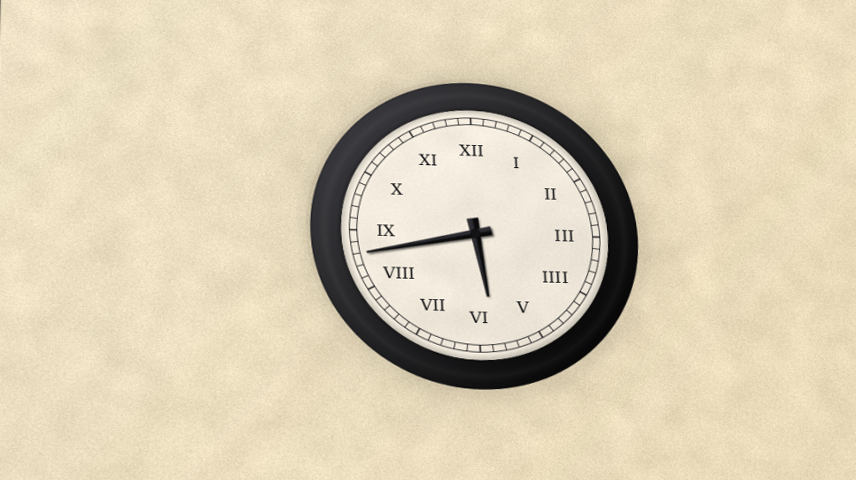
5.43
